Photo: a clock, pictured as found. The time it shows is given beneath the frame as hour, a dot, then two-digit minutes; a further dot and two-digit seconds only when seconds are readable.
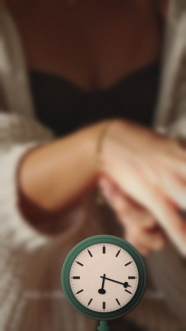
6.18
